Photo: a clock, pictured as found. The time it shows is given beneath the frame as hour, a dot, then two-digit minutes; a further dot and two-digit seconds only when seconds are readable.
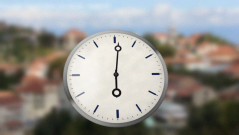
6.01
